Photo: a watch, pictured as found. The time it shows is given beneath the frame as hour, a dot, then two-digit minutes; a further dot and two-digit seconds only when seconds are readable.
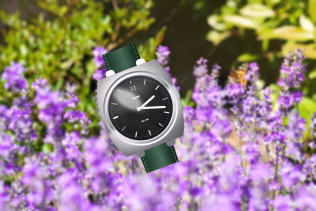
2.18
